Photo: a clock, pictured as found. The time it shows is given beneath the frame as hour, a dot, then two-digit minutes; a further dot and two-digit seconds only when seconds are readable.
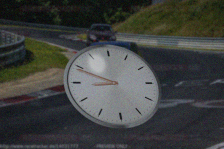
8.49
